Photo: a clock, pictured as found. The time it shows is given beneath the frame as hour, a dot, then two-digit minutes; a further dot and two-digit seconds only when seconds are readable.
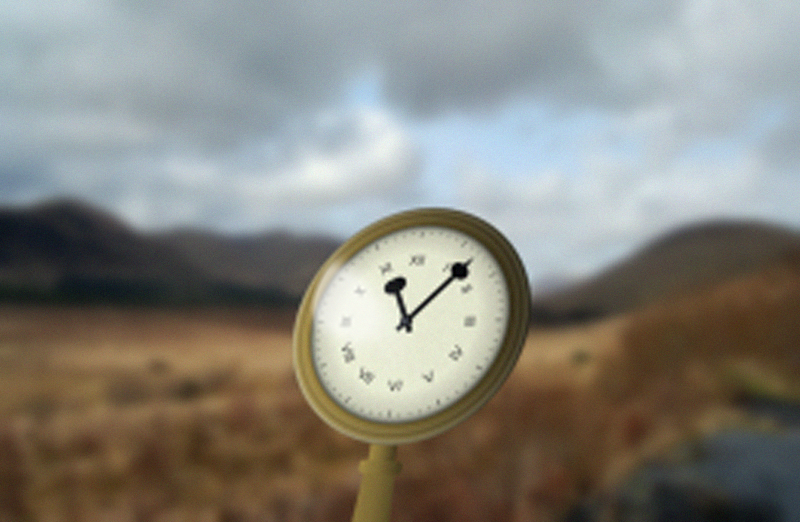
11.07
